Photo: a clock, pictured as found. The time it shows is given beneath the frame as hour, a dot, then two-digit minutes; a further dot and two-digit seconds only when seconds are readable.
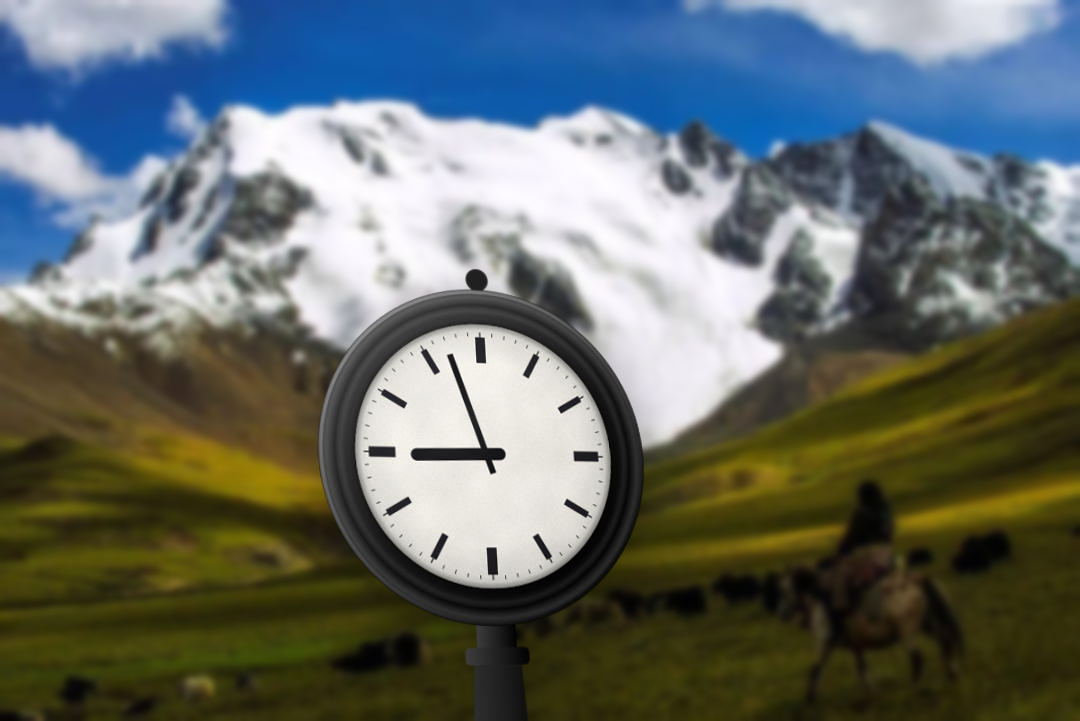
8.57
